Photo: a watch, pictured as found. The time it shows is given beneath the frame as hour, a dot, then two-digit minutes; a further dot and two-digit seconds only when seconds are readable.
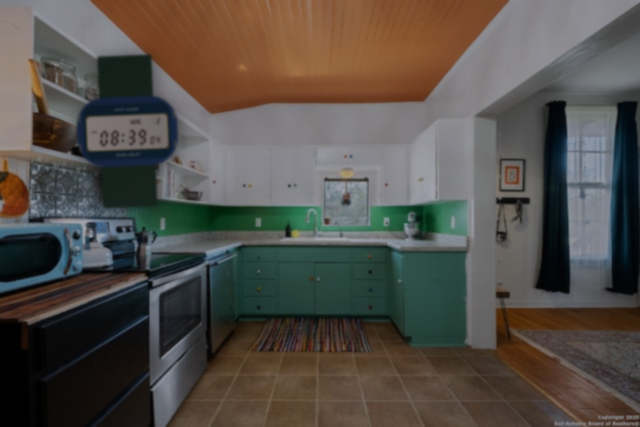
8.39
